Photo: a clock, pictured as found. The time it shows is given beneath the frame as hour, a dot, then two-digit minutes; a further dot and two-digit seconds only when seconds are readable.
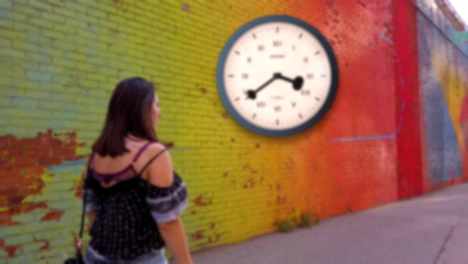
3.39
